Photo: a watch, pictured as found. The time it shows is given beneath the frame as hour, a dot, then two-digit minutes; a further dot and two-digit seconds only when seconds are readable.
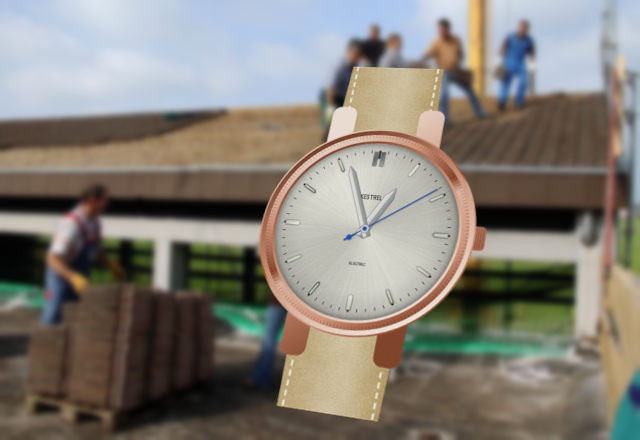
12.56.09
